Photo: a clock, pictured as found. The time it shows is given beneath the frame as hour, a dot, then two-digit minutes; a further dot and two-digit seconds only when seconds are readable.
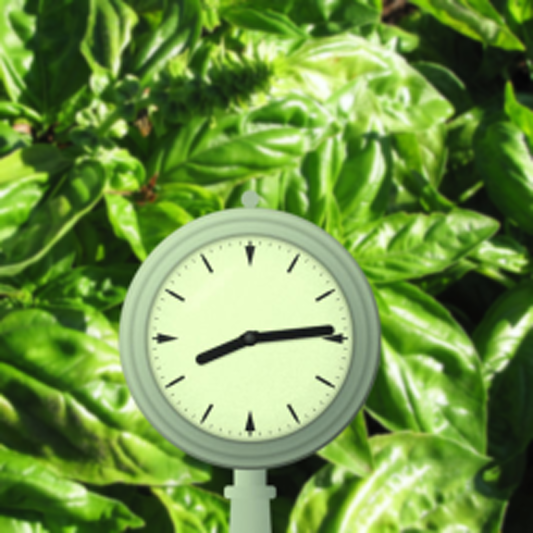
8.14
